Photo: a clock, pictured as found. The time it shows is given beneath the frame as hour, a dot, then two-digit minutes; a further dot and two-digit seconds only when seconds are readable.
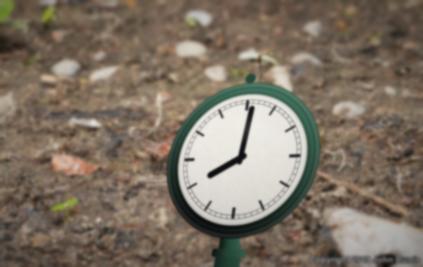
8.01
